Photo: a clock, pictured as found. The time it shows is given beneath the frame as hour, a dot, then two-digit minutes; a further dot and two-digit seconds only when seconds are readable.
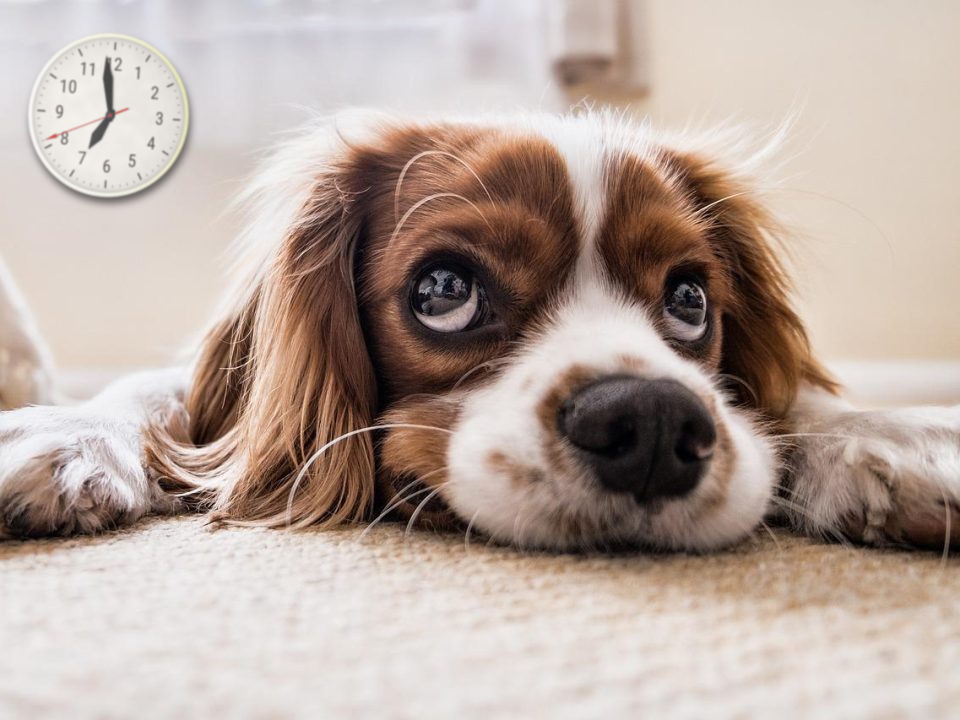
6.58.41
